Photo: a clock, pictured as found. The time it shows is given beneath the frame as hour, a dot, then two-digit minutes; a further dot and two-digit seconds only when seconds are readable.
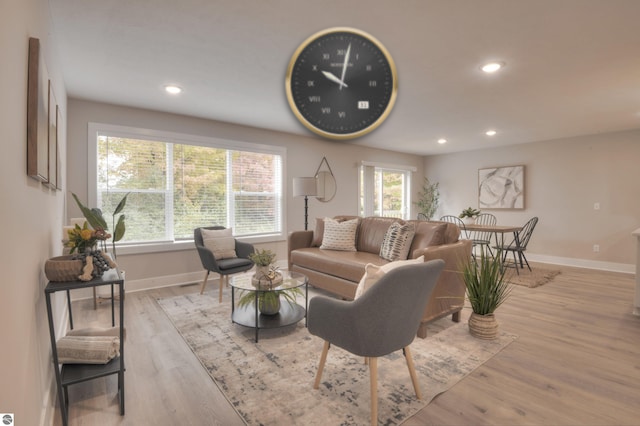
10.02
